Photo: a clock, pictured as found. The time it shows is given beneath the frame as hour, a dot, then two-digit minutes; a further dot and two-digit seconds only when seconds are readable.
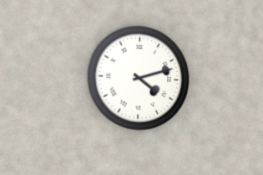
4.12
